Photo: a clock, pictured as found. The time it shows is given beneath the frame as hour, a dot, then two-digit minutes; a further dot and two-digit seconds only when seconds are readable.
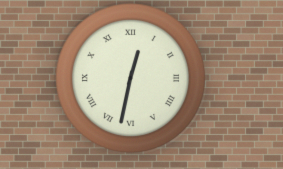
12.32
